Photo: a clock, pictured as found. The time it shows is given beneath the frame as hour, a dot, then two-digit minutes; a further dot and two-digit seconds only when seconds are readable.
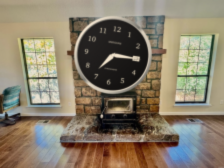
7.15
